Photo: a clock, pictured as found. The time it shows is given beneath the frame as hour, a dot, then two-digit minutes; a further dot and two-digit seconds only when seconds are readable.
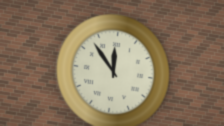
11.53
